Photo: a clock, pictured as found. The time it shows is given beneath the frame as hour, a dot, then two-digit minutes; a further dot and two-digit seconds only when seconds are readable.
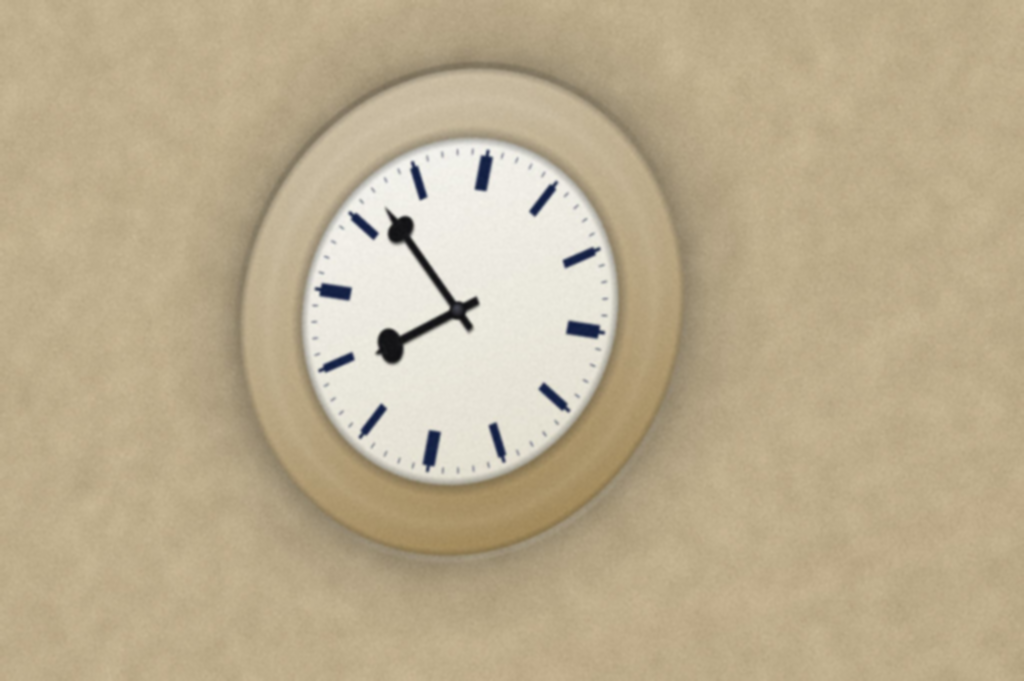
7.52
